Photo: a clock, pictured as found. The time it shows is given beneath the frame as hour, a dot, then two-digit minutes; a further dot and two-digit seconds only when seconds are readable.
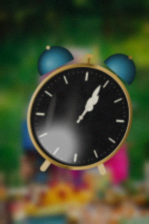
1.04
